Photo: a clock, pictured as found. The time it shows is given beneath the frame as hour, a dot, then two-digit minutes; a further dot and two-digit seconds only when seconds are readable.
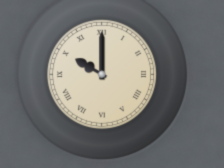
10.00
